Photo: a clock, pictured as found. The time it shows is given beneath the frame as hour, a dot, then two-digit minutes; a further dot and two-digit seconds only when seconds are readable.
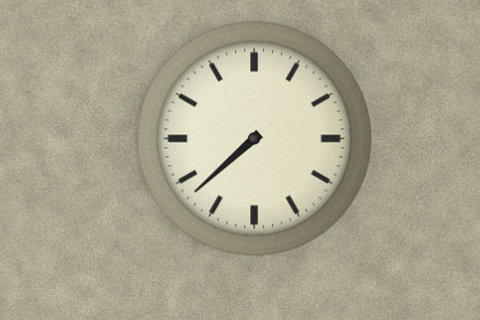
7.38
